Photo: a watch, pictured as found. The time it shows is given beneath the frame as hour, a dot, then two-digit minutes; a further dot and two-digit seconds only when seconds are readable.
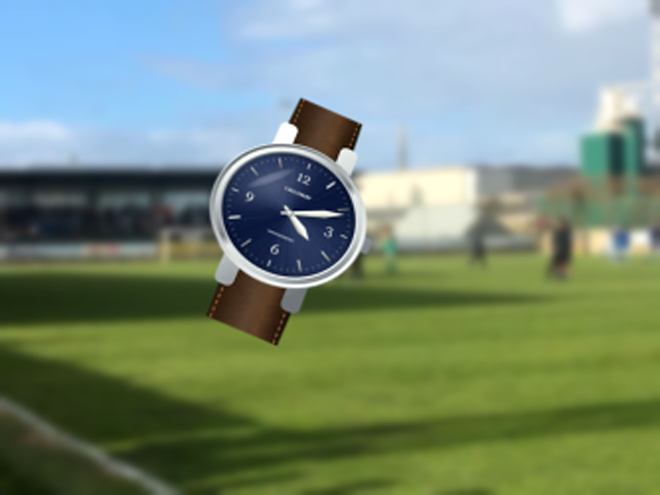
4.11
